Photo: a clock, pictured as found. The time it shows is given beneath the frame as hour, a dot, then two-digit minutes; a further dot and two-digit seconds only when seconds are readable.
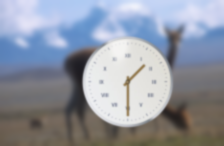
1.30
